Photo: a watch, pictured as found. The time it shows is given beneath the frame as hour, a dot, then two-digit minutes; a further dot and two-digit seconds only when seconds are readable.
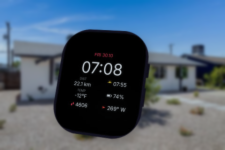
7.08
